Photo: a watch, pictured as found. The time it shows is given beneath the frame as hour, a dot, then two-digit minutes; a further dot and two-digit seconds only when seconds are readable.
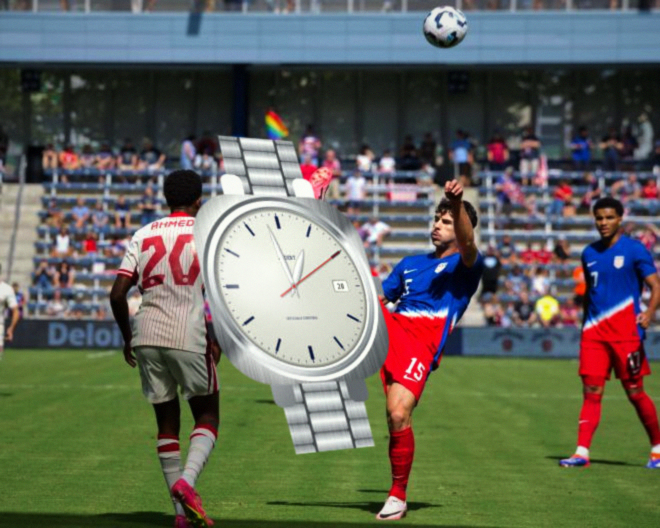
12.58.10
